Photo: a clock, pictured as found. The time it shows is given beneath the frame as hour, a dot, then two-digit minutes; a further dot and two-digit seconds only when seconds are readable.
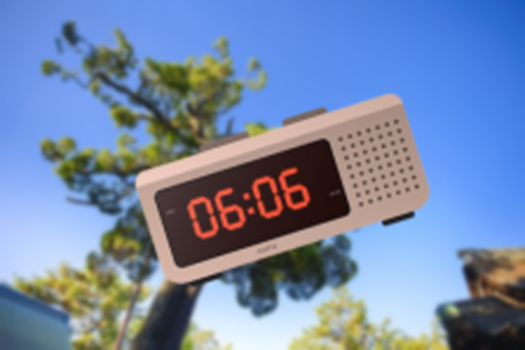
6.06
